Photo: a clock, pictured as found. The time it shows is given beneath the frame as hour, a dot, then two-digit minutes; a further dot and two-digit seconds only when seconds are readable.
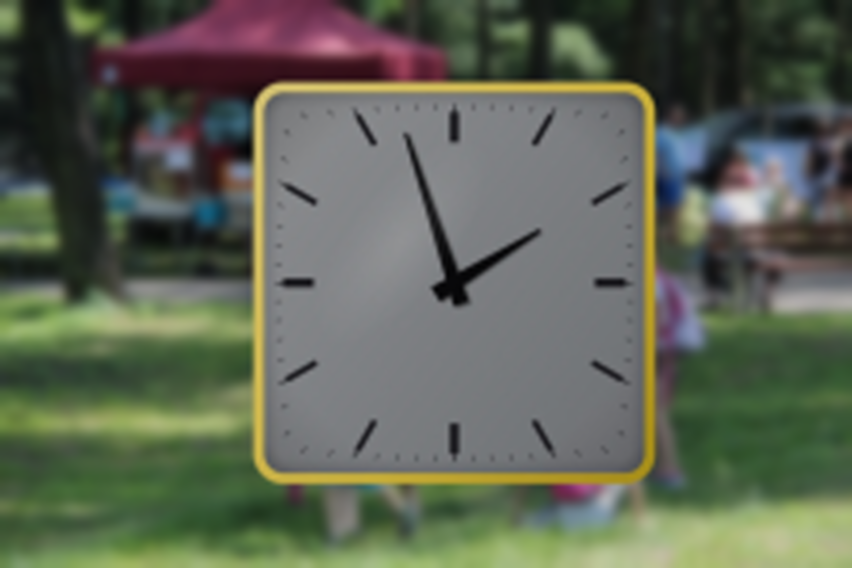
1.57
